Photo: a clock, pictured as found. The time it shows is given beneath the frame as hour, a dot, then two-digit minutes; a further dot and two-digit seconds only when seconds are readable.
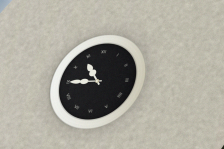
10.45
